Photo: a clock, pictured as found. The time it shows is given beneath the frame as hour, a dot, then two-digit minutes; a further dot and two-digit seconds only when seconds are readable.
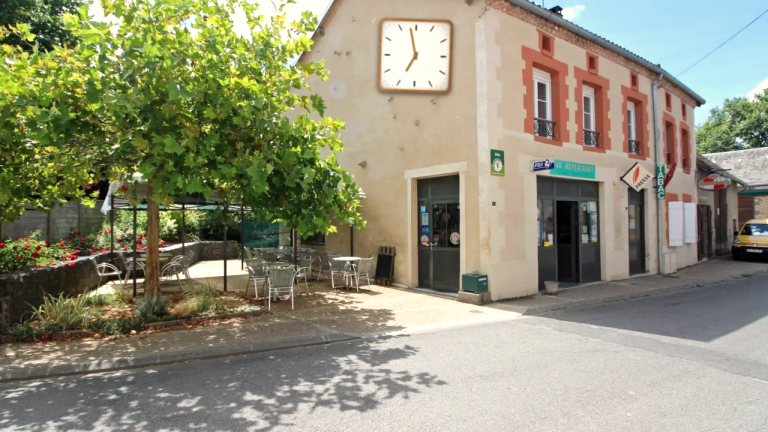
6.58
